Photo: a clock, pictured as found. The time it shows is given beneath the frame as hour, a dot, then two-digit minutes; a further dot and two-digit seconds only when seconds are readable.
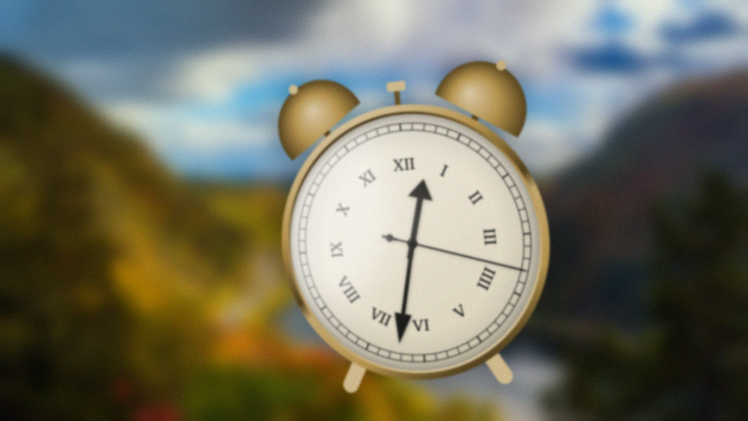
12.32.18
